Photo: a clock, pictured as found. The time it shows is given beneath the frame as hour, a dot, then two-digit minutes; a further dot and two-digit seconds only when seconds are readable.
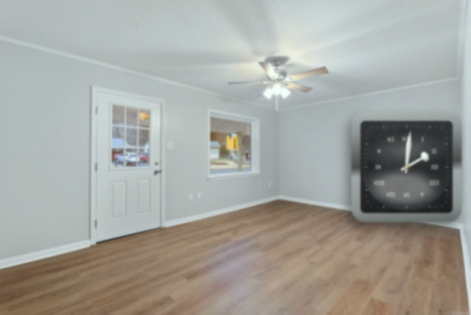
2.01
